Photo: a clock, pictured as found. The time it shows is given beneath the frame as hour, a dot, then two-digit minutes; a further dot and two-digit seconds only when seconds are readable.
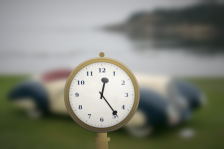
12.24
